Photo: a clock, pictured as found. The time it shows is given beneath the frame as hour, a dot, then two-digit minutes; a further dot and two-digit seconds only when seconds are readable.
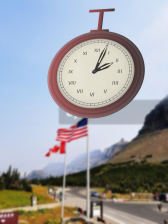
2.03
